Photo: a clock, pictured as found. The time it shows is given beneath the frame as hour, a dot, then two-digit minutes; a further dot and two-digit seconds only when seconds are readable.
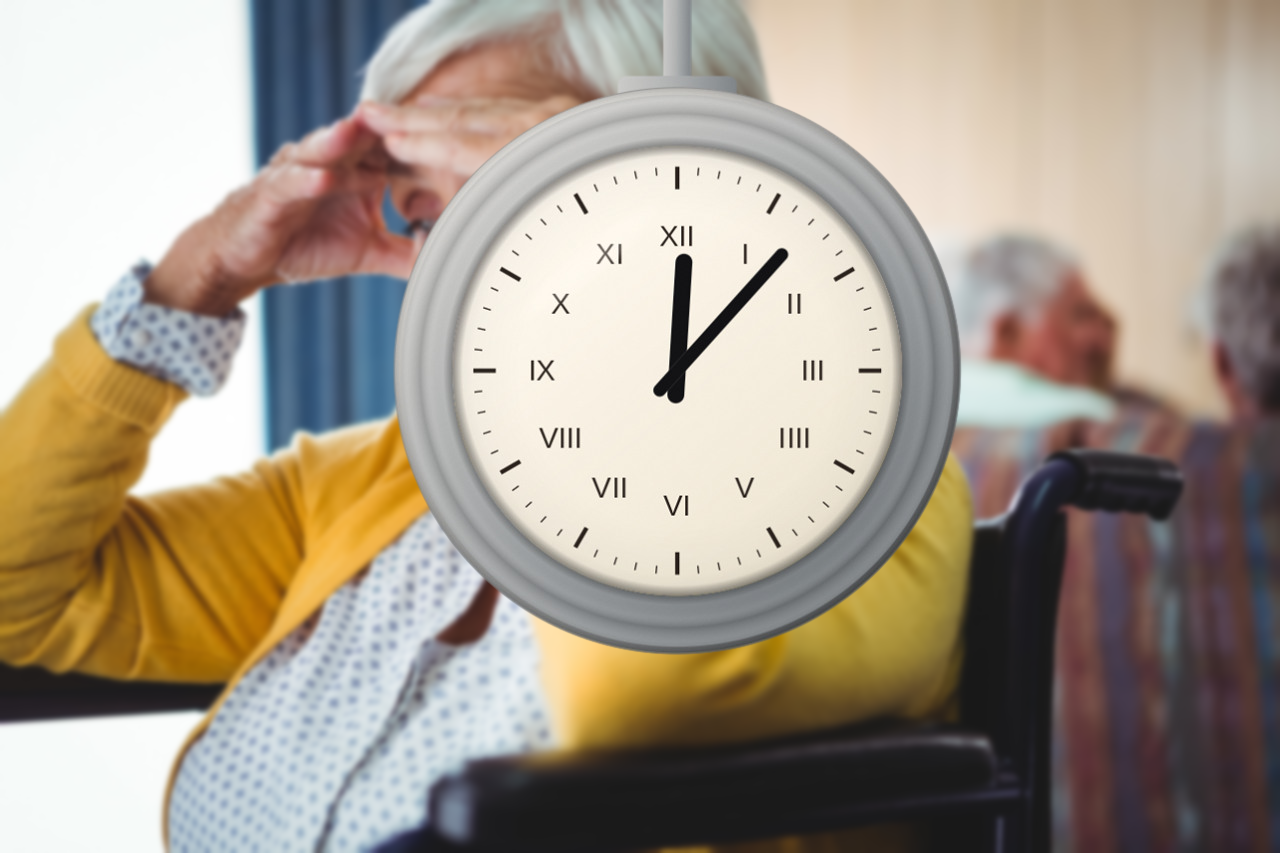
12.07
